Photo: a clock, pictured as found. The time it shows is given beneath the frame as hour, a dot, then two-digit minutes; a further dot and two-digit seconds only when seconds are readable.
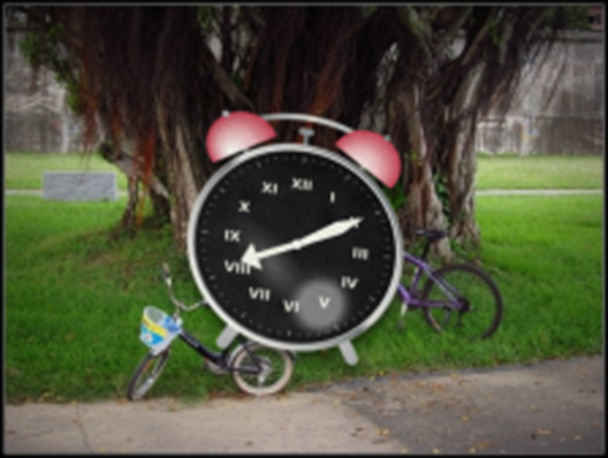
8.10
